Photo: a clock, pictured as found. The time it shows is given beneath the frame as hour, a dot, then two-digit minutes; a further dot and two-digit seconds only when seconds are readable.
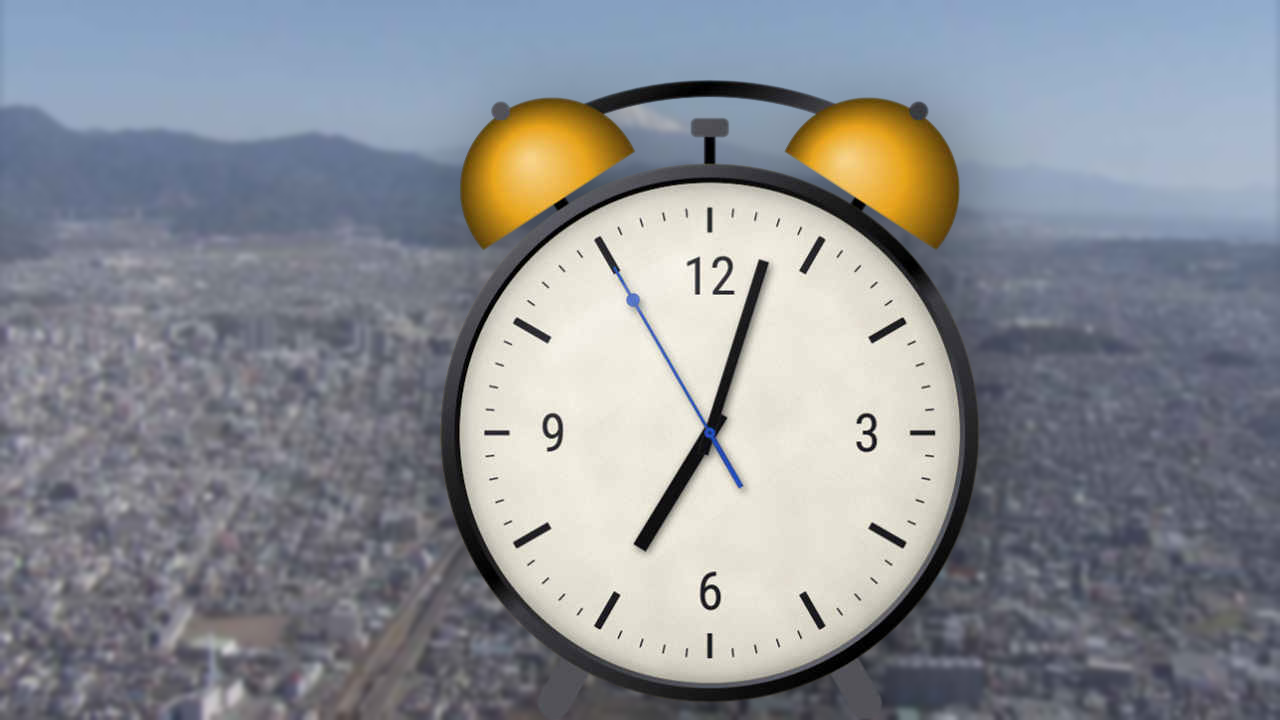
7.02.55
